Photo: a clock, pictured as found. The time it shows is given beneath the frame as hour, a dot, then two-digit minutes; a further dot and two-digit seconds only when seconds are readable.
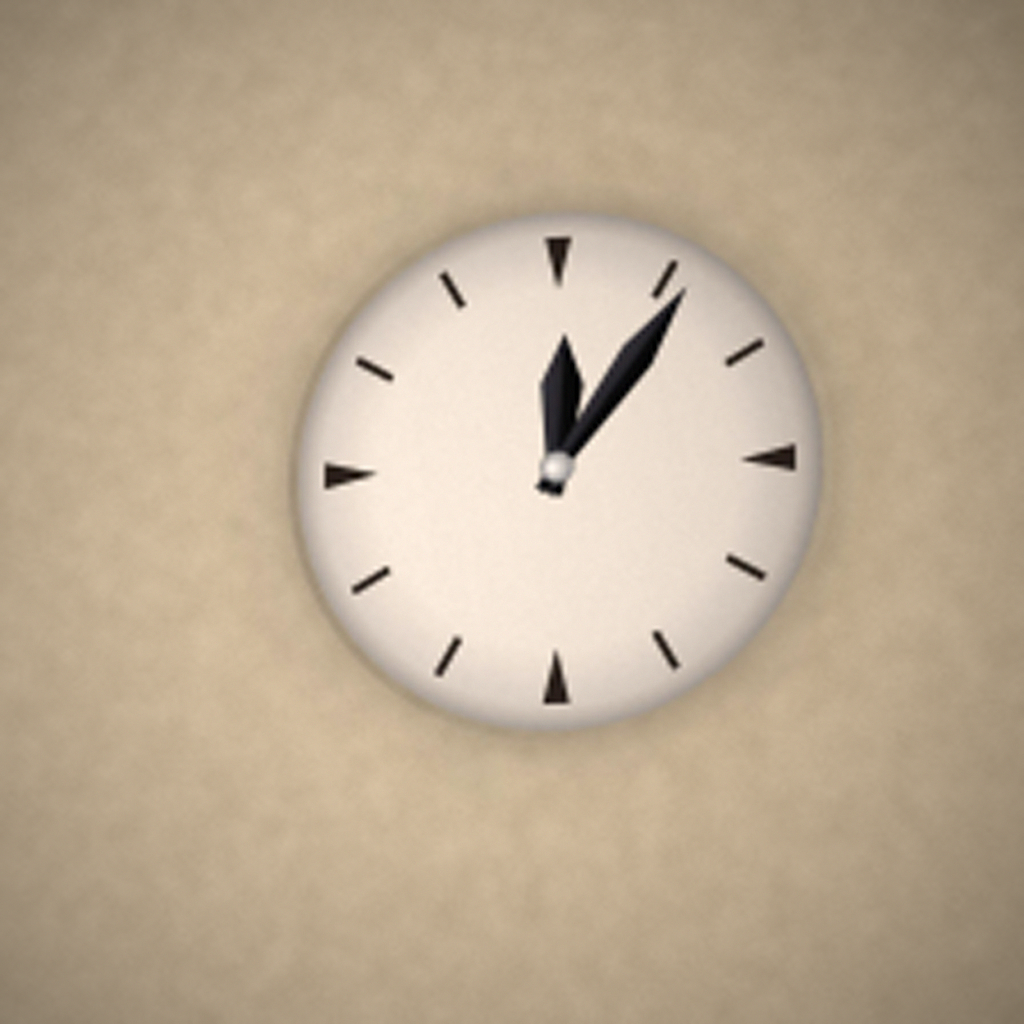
12.06
